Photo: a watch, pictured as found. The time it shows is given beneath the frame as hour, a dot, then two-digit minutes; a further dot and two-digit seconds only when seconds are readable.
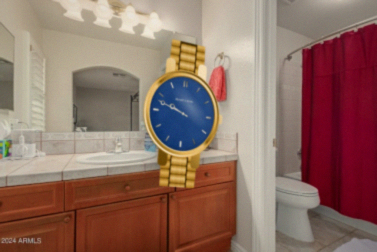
9.48
